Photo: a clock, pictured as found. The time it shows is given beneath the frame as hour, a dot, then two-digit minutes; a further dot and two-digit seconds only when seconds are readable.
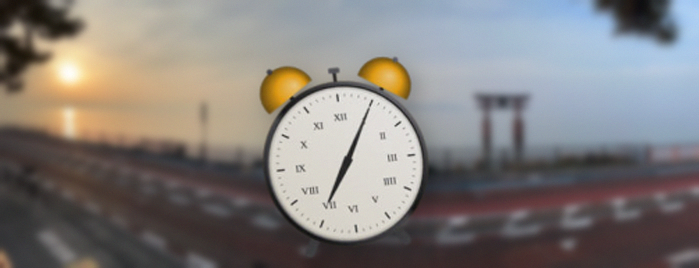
7.05
